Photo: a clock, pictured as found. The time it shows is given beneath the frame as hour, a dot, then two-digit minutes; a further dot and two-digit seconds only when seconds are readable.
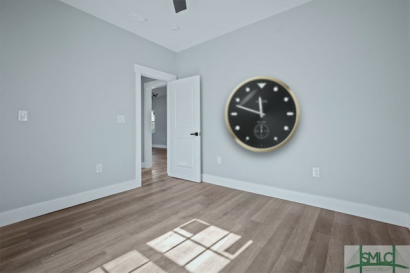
11.48
